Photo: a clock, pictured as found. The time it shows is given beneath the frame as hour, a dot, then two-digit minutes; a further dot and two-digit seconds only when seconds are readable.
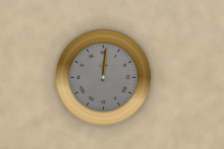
12.01
